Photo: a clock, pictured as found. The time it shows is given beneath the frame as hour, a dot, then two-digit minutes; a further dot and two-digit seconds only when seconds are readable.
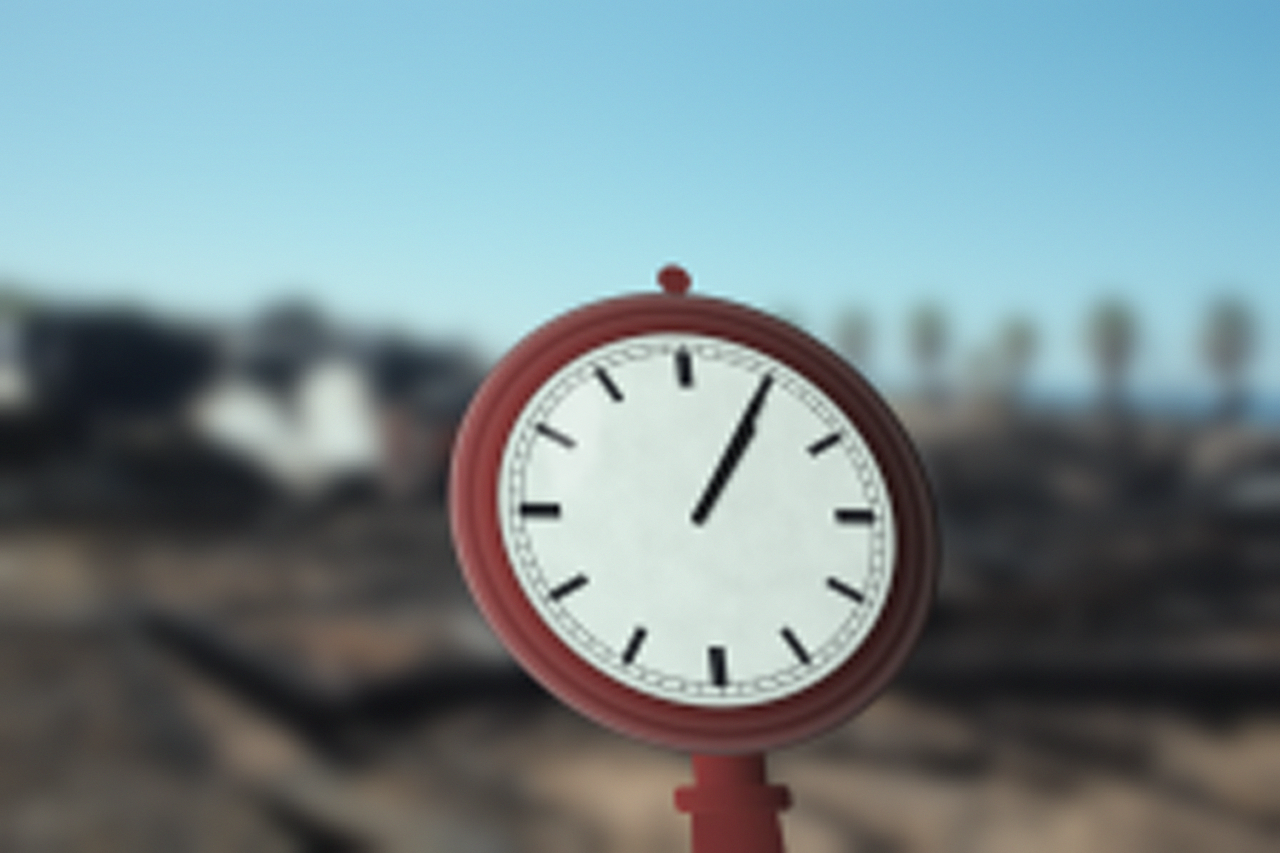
1.05
